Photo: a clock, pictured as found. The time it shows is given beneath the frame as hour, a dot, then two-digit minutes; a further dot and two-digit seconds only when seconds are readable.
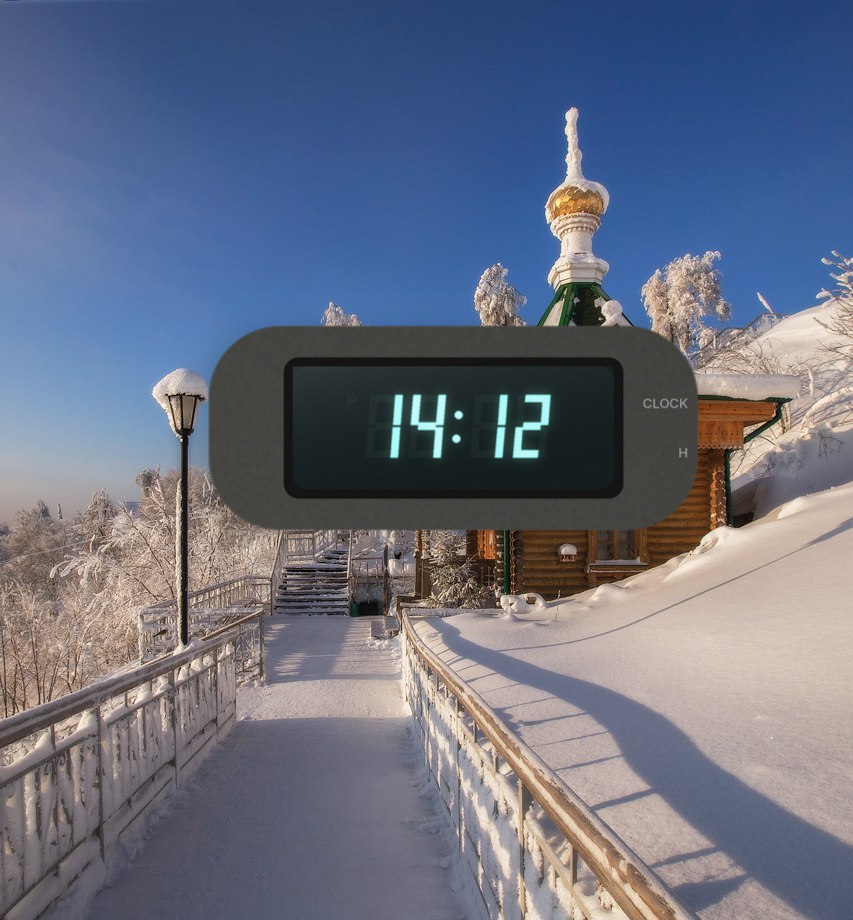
14.12
